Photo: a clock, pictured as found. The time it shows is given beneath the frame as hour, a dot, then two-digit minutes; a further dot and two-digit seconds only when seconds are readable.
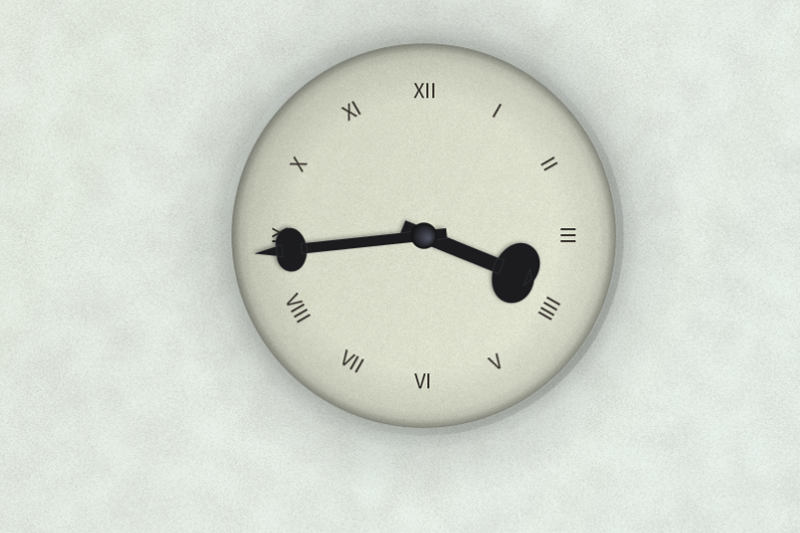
3.44
